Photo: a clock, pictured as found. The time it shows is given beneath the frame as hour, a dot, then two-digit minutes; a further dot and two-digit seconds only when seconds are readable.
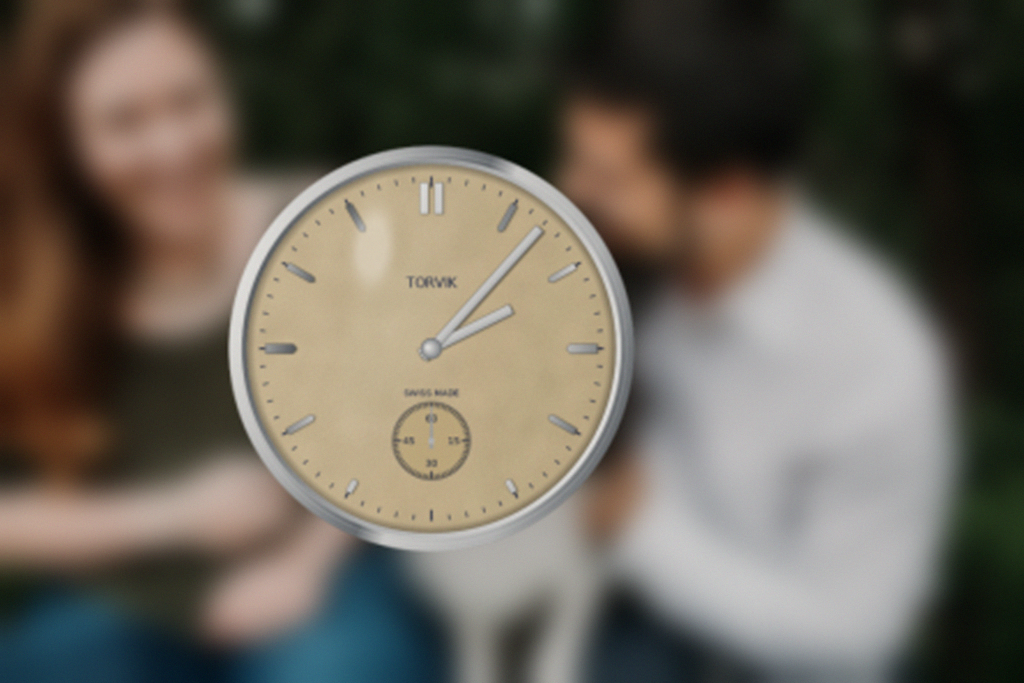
2.07
